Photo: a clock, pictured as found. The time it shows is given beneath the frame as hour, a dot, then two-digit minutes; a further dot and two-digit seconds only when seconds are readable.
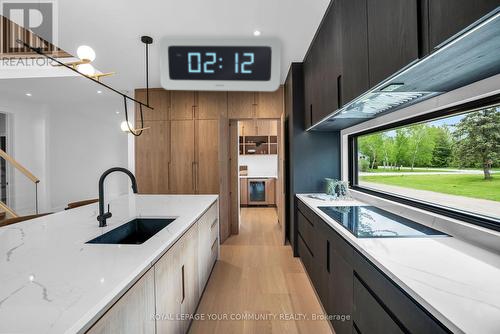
2.12
